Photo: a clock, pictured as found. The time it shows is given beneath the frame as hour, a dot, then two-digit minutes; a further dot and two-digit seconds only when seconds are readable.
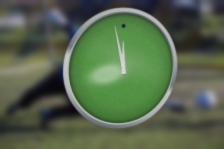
11.58
